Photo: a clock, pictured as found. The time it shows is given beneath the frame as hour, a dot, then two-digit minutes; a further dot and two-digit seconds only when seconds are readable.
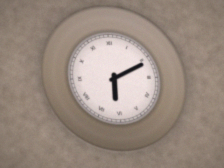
6.11
